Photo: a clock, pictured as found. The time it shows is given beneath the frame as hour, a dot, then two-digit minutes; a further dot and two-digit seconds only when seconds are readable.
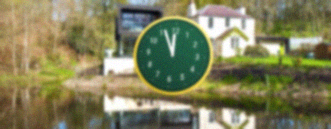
11.56
